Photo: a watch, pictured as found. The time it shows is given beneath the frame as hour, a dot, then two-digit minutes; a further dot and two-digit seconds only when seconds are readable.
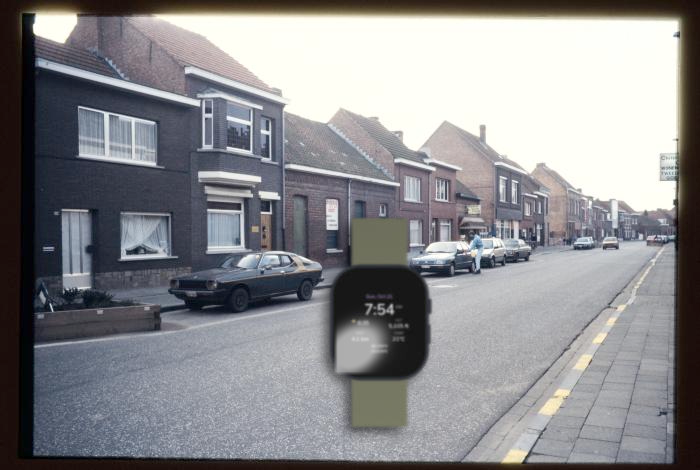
7.54
